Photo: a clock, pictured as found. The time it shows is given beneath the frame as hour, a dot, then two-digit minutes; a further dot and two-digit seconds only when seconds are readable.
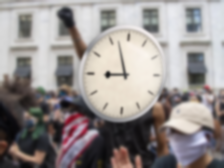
8.57
